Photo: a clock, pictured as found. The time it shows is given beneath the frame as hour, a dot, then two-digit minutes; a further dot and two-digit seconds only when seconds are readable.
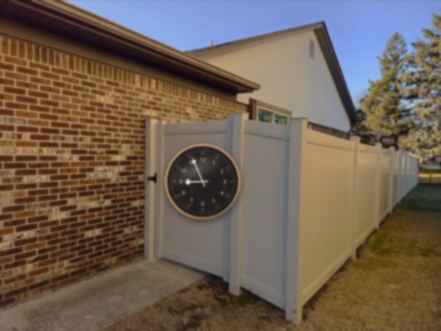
8.56
